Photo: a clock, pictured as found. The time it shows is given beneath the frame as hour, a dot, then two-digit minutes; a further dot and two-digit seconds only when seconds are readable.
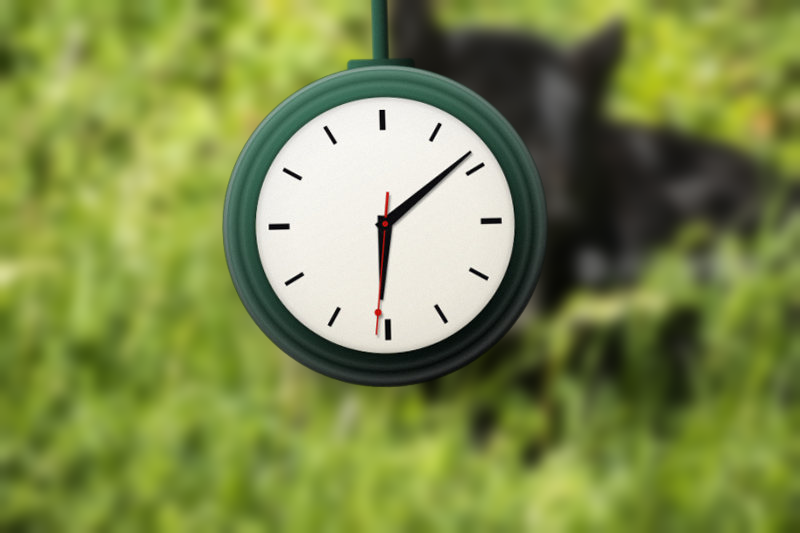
6.08.31
